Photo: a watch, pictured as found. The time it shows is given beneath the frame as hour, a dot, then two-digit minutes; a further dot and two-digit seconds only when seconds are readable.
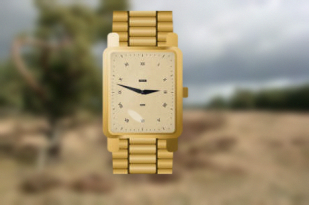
2.48
